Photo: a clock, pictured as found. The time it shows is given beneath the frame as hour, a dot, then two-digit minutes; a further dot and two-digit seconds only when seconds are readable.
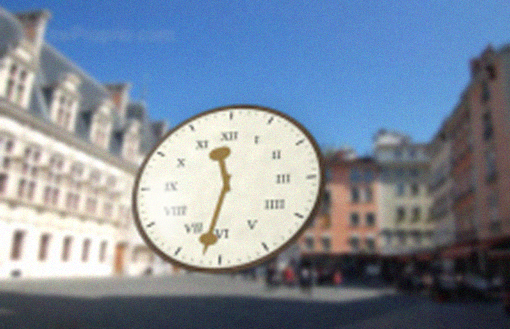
11.32
